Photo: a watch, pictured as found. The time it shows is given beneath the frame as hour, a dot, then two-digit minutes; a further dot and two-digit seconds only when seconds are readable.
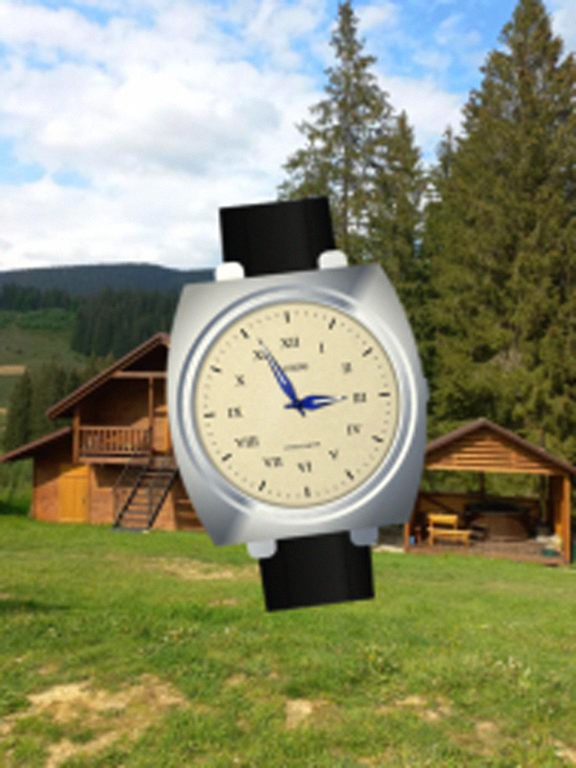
2.56
